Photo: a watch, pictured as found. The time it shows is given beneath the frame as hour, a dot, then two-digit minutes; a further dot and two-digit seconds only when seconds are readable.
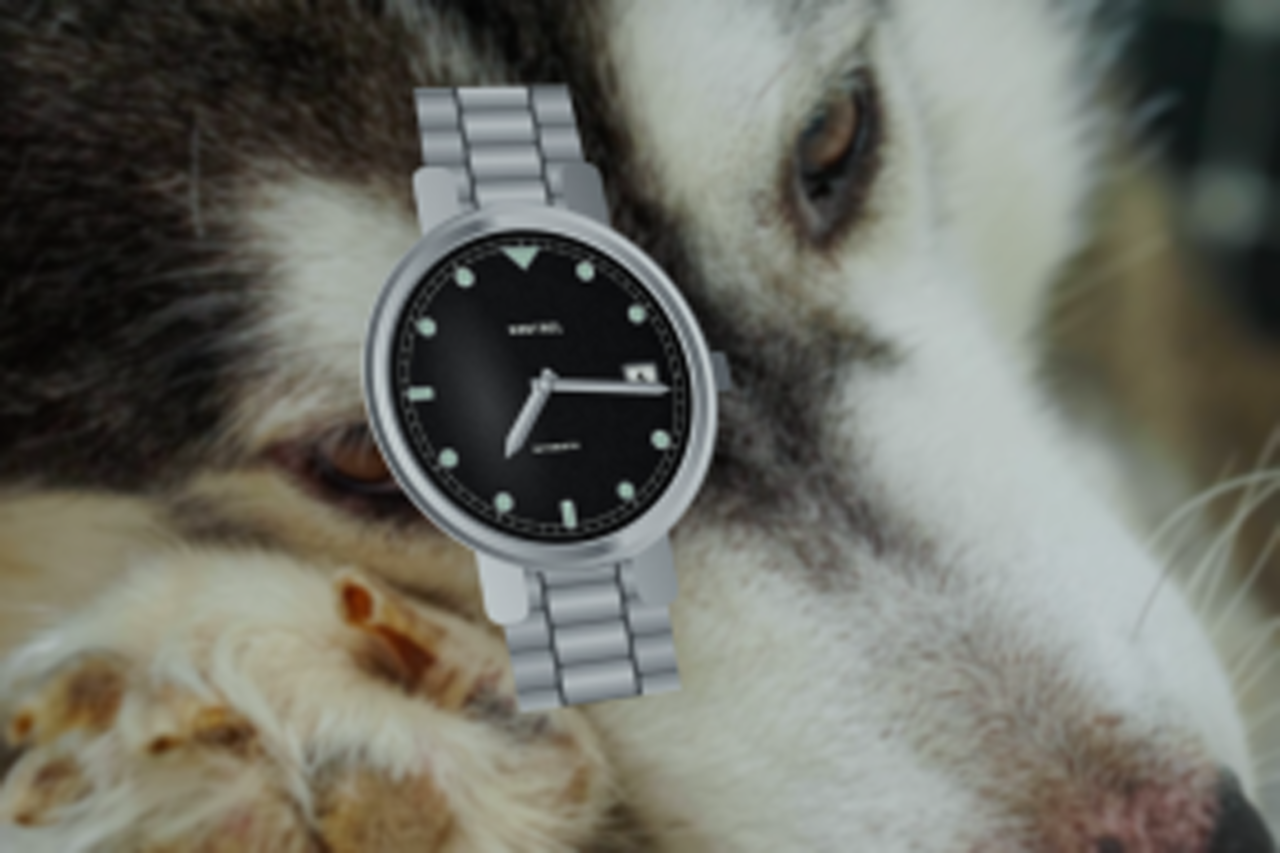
7.16
